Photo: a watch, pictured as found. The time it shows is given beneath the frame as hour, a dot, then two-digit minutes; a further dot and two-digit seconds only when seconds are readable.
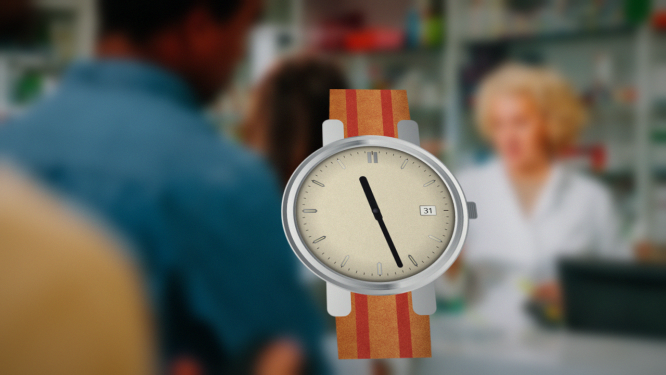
11.27
